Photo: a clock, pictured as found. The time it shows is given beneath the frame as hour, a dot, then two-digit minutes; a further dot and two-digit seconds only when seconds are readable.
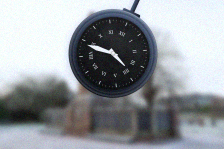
3.44
